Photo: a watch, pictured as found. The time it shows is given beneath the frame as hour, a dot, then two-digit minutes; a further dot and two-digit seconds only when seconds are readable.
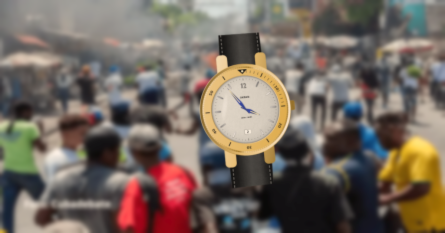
3.54
